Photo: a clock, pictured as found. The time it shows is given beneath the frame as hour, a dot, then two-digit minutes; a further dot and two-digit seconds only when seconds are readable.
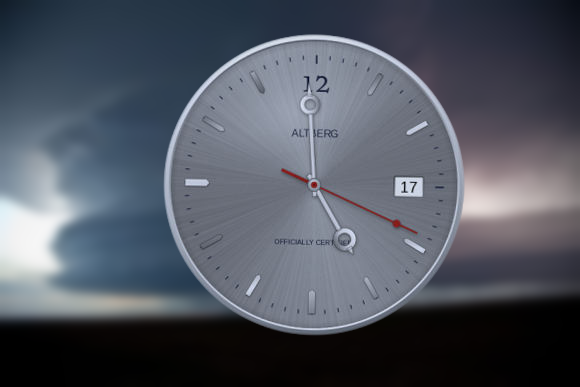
4.59.19
